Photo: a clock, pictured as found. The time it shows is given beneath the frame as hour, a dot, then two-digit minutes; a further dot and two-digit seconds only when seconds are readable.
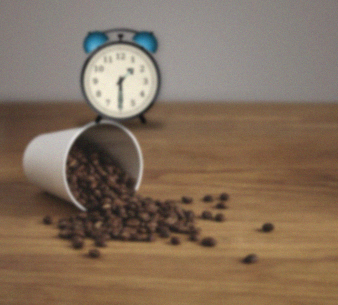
1.30
